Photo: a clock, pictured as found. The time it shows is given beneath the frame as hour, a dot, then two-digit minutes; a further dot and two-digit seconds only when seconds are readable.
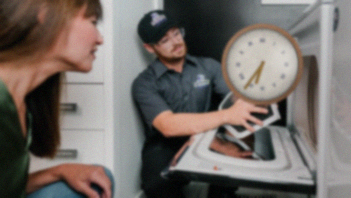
6.36
